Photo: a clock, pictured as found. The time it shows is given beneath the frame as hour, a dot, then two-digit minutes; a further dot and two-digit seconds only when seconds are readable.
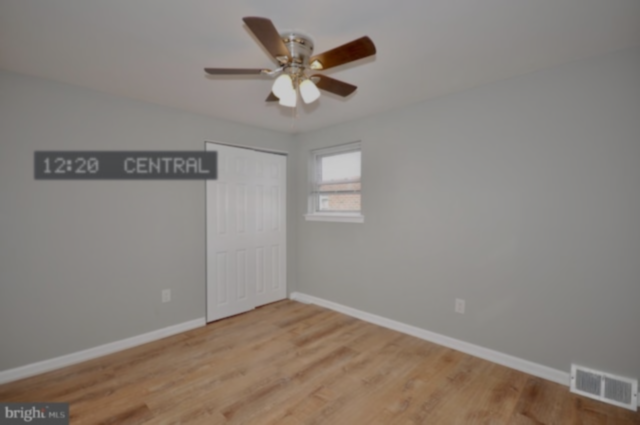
12.20
